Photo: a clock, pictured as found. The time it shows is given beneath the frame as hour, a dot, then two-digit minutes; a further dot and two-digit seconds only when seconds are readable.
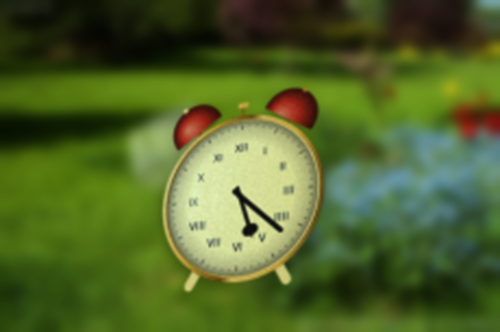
5.22
